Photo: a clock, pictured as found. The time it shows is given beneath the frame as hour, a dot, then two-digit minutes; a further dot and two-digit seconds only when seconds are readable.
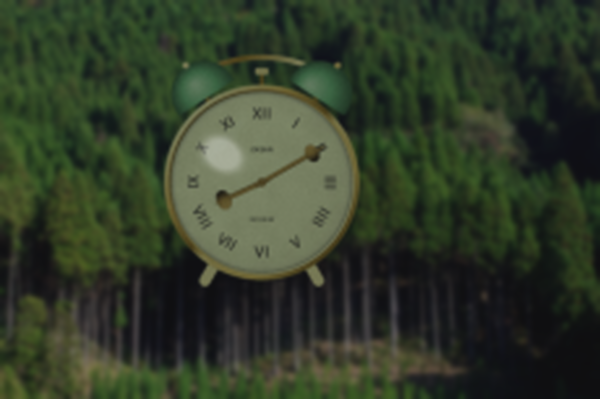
8.10
